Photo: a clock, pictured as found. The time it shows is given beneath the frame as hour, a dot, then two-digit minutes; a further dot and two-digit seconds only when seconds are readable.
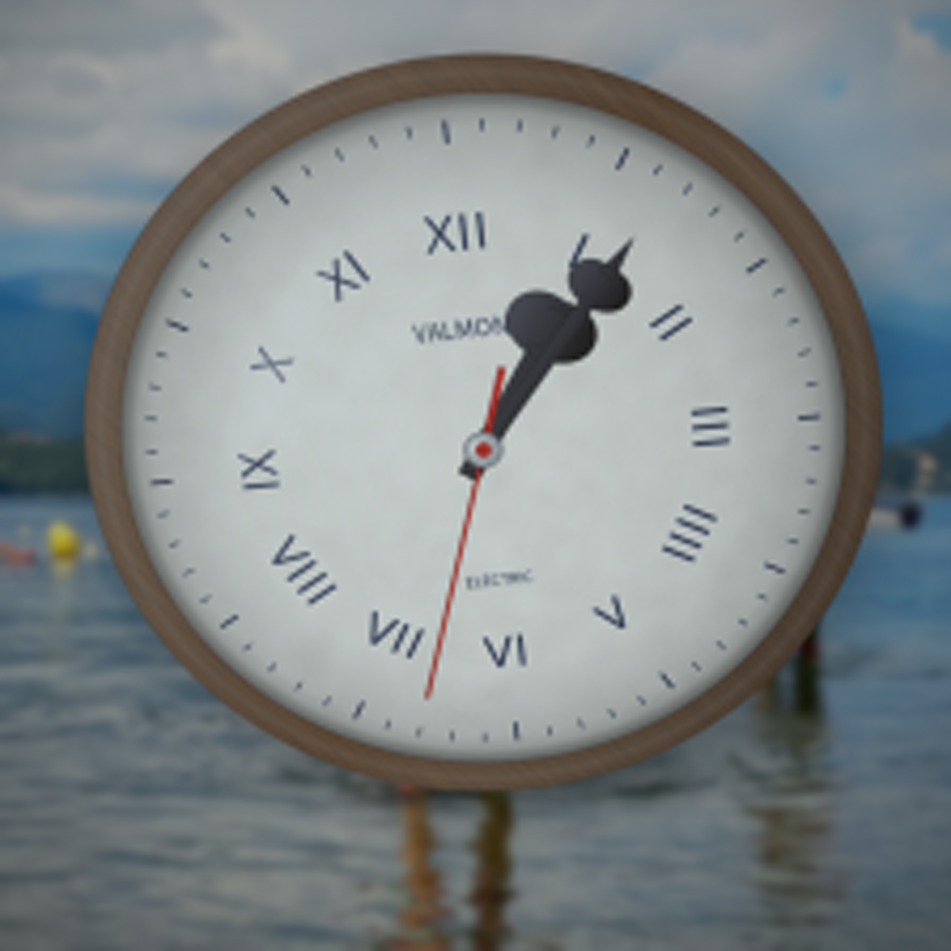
1.06.33
